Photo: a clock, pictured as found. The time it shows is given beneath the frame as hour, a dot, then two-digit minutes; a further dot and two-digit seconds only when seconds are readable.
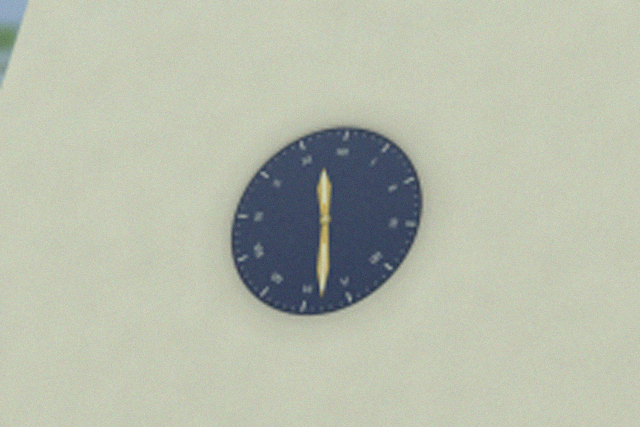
11.28
